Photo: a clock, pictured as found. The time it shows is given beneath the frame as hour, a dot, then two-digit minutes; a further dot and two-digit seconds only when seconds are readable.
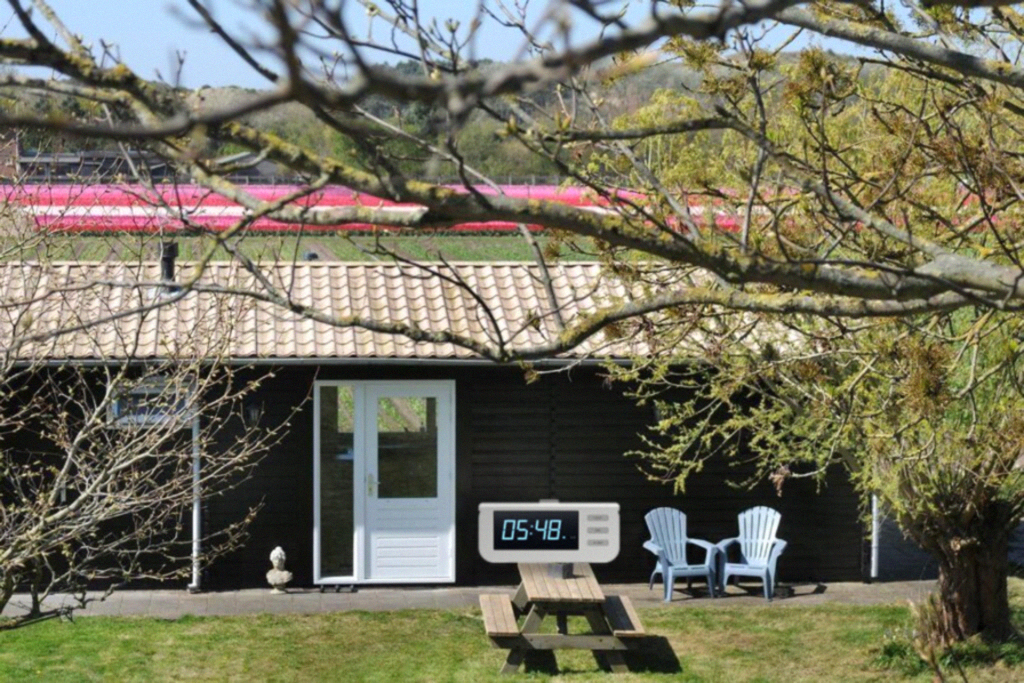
5.48
